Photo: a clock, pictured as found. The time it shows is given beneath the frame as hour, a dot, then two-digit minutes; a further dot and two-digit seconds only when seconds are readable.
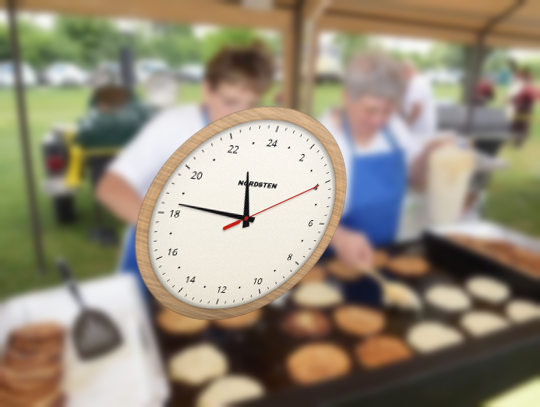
22.46.10
